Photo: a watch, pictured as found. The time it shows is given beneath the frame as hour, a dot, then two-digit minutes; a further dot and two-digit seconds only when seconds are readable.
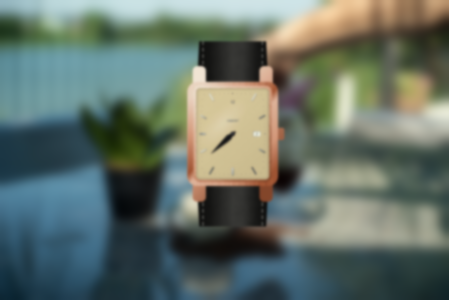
7.38
